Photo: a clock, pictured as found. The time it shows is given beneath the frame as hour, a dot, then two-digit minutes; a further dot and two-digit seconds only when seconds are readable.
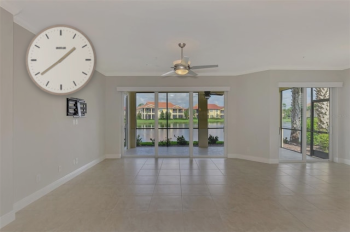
1.39
